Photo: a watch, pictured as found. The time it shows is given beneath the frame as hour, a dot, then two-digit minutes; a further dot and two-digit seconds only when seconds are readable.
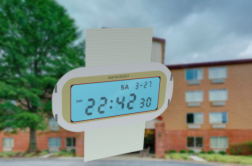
22.42.30
